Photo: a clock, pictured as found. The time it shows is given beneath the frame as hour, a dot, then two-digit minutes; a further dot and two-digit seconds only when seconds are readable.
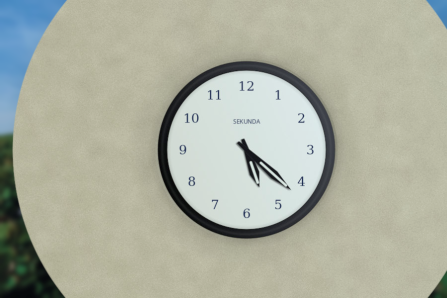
5.22
